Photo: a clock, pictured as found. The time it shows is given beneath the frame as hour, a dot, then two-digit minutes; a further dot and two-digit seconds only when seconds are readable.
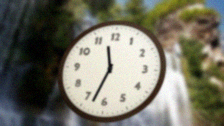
11.33
